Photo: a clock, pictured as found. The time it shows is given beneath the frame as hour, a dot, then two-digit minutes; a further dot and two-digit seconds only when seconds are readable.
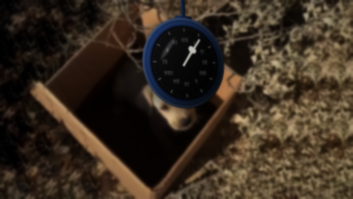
1.06
